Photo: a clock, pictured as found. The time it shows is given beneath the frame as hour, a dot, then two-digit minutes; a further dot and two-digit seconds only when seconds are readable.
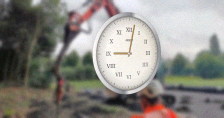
9.02
